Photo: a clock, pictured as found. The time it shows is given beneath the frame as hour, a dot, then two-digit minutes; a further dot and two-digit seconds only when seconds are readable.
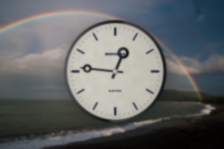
12.46
